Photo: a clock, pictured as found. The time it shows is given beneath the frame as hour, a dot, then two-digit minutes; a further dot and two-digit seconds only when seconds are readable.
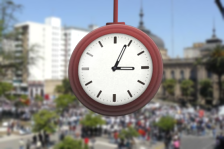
3.04
